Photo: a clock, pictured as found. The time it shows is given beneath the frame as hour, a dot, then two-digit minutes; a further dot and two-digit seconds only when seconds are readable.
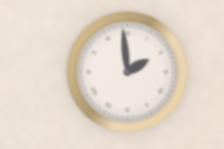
1.59
